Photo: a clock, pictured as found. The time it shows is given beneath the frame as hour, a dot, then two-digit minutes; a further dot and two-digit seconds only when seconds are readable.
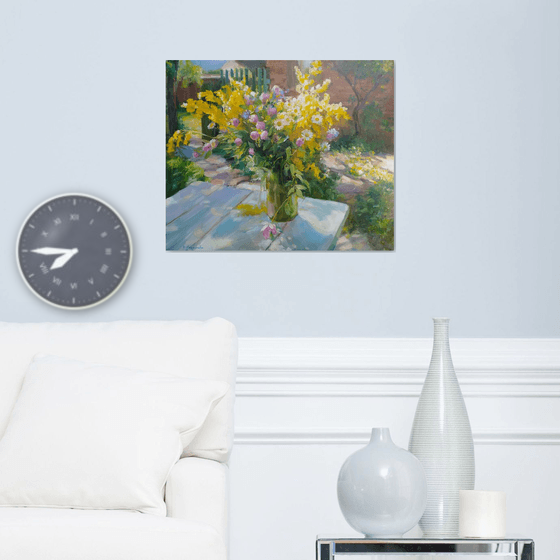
7.45
